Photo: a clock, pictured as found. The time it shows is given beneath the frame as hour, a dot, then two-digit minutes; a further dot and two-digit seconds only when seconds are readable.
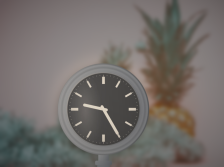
9.25
